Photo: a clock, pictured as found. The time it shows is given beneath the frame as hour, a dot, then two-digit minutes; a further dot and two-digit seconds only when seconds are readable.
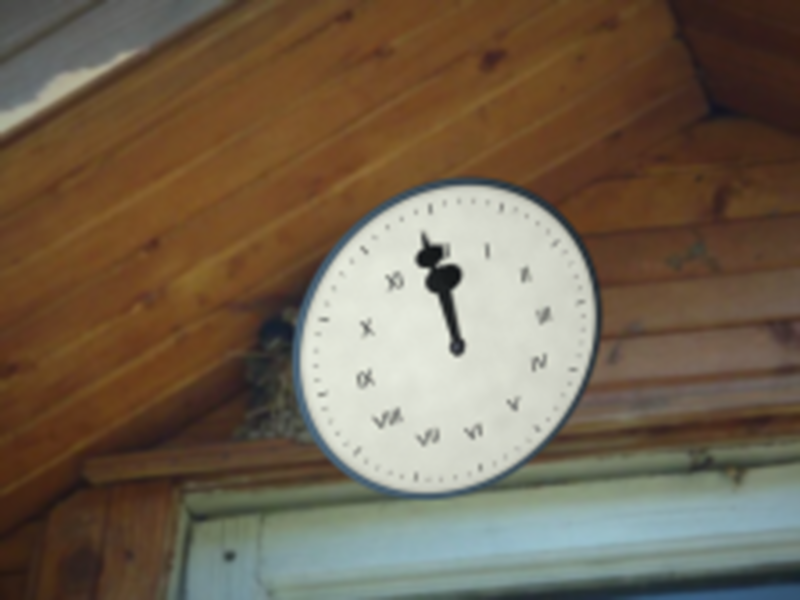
11.59
